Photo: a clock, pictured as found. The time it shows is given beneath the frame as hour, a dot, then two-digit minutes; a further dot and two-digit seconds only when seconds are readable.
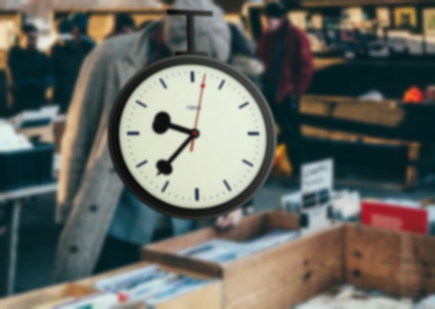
9.37.02
